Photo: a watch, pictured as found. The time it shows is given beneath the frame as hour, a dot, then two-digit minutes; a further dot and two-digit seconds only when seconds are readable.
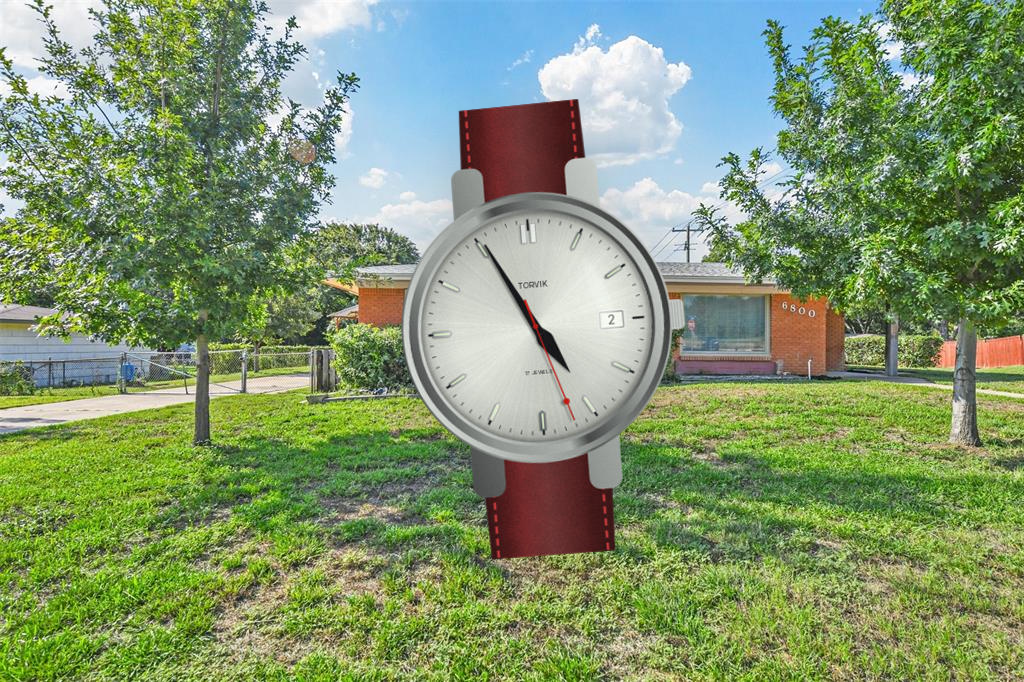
4.55.27
